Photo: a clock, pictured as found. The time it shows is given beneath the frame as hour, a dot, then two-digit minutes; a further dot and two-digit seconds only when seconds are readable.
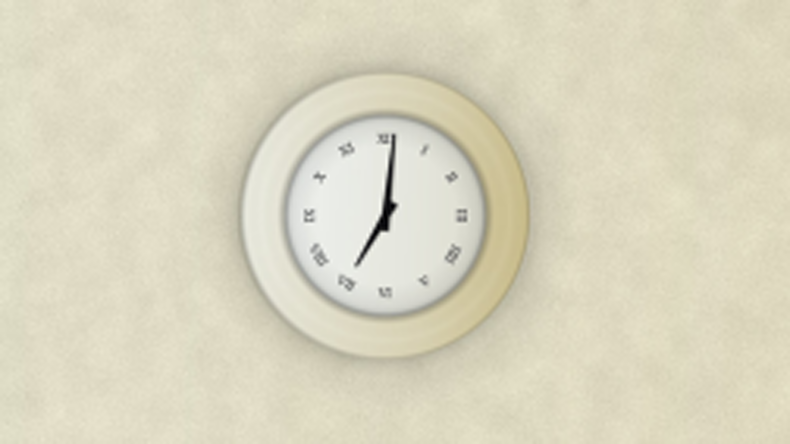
7.01
